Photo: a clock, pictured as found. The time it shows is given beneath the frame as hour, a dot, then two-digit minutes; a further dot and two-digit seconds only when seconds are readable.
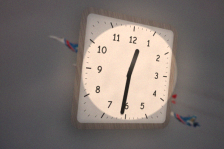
12.31
